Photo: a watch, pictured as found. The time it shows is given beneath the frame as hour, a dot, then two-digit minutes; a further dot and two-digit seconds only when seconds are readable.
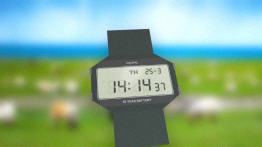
14.14.37
